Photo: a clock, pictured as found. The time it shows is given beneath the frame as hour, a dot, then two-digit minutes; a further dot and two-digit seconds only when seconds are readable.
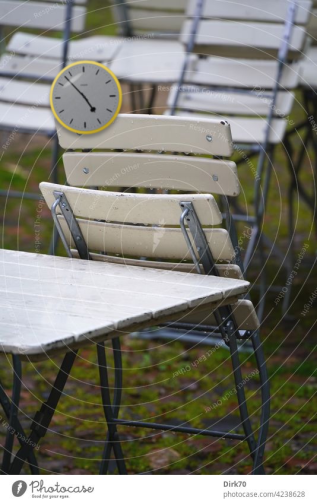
4.53
